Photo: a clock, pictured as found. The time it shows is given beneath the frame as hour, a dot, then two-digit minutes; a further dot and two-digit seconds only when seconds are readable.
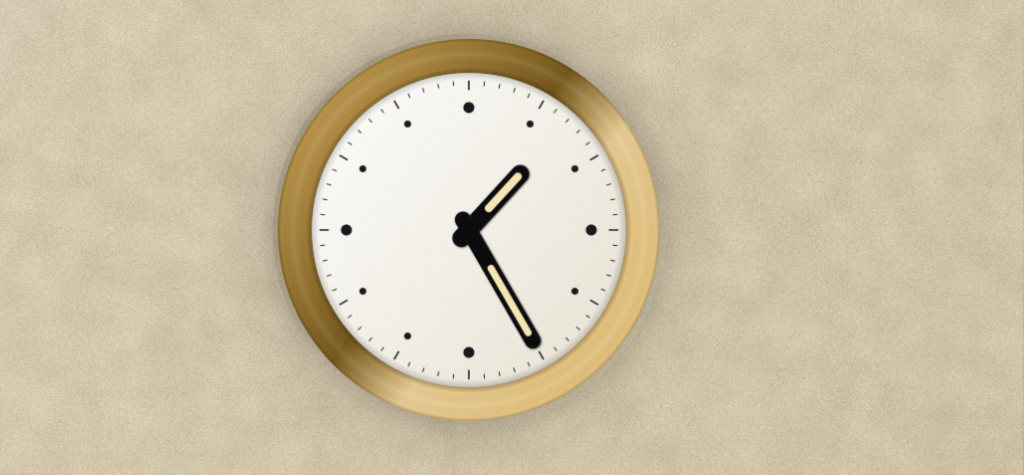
1.25
